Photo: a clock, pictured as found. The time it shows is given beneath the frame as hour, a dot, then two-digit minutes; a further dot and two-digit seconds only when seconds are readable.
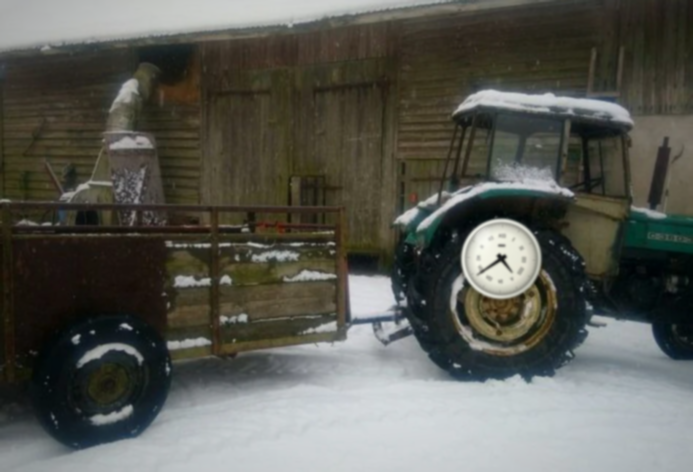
4.39
